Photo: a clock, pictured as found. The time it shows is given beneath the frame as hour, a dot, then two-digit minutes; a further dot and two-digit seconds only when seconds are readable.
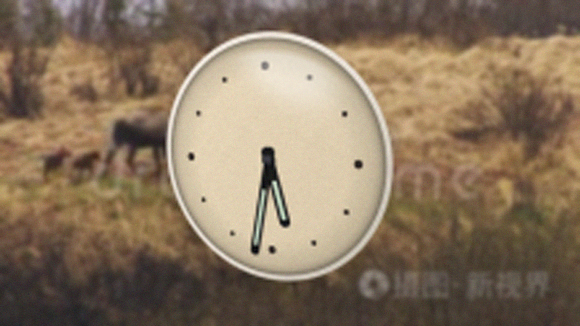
5.32
